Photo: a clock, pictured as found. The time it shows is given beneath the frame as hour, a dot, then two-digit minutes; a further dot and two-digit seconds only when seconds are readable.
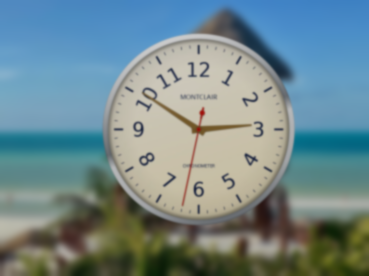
2.50.32
